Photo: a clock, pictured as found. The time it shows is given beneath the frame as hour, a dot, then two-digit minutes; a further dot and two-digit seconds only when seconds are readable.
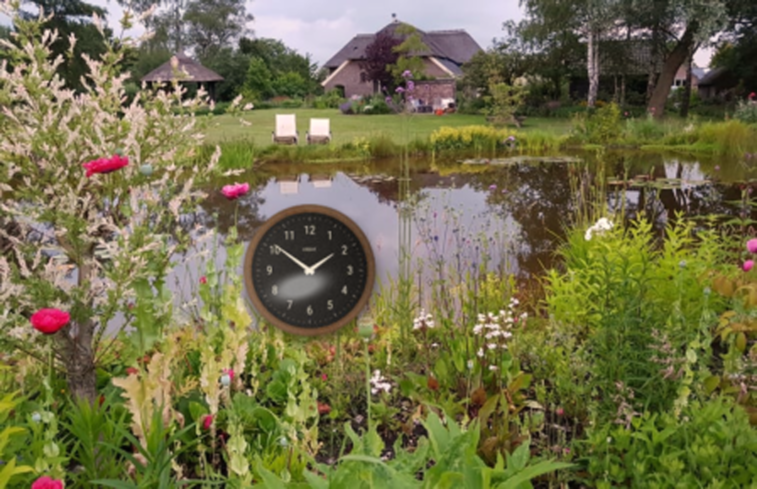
1.51
